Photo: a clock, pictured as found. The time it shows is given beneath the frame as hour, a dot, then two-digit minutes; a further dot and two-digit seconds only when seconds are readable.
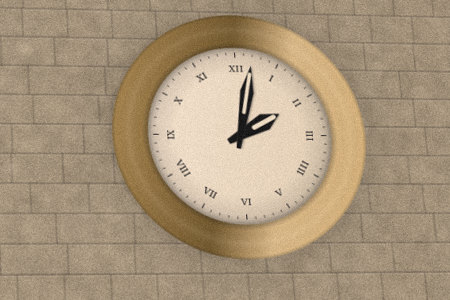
2.02
